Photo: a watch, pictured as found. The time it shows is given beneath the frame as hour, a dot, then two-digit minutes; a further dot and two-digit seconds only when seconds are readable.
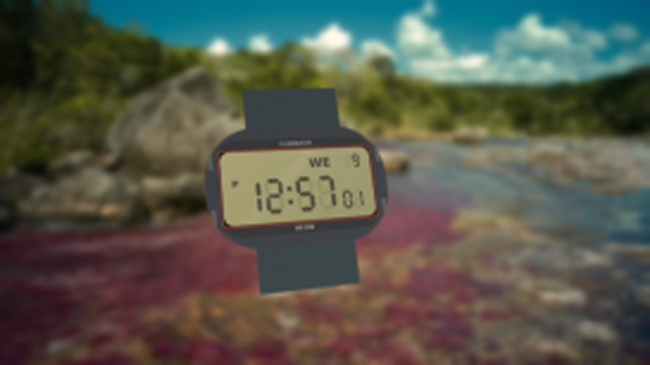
12.57.01
